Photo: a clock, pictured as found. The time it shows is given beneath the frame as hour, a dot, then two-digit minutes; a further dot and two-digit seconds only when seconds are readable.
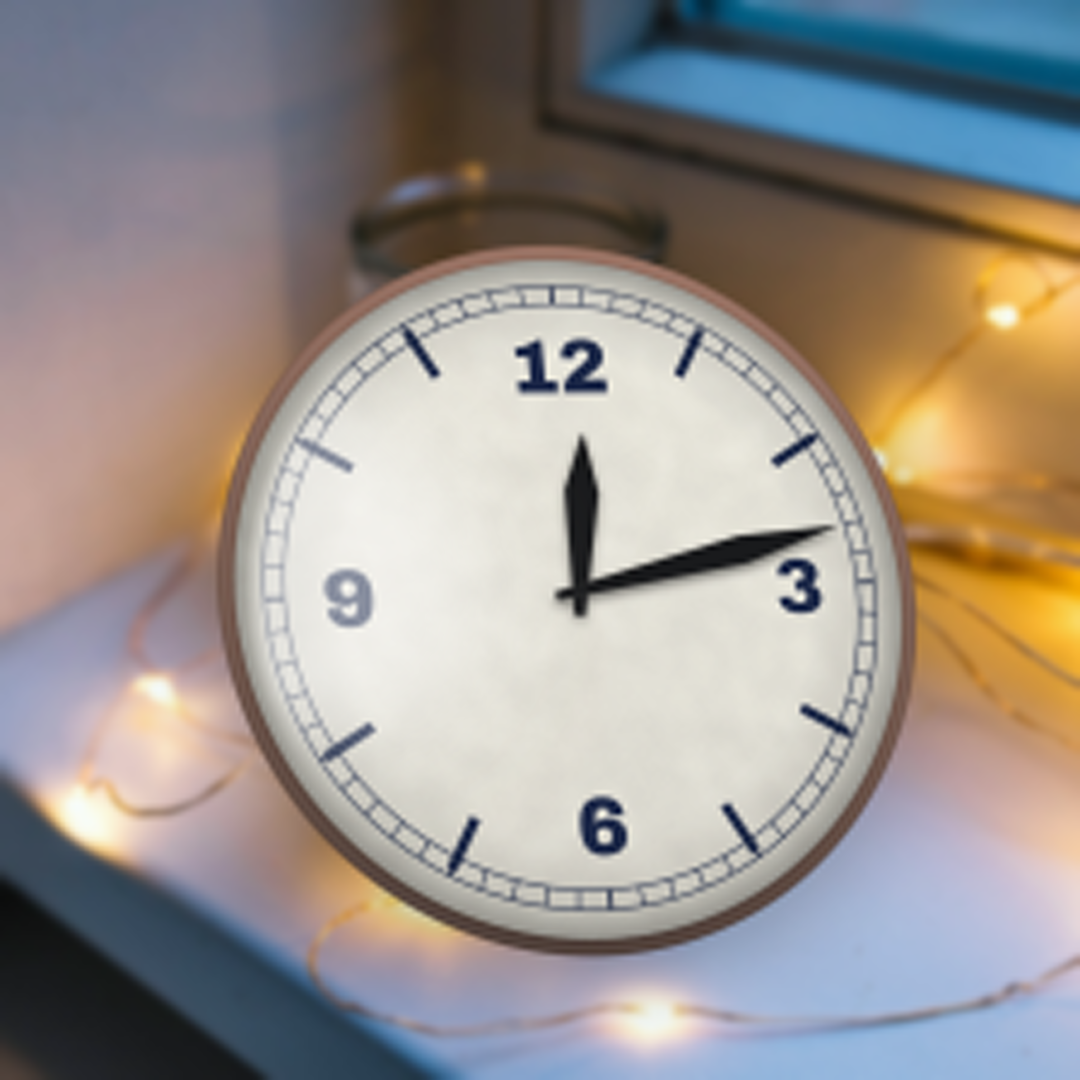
12.13
